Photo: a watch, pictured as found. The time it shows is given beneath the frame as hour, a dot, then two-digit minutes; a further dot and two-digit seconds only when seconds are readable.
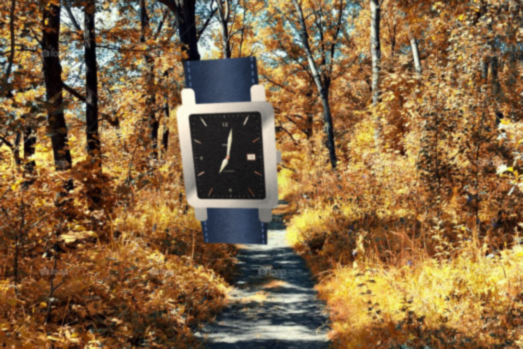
7.02
